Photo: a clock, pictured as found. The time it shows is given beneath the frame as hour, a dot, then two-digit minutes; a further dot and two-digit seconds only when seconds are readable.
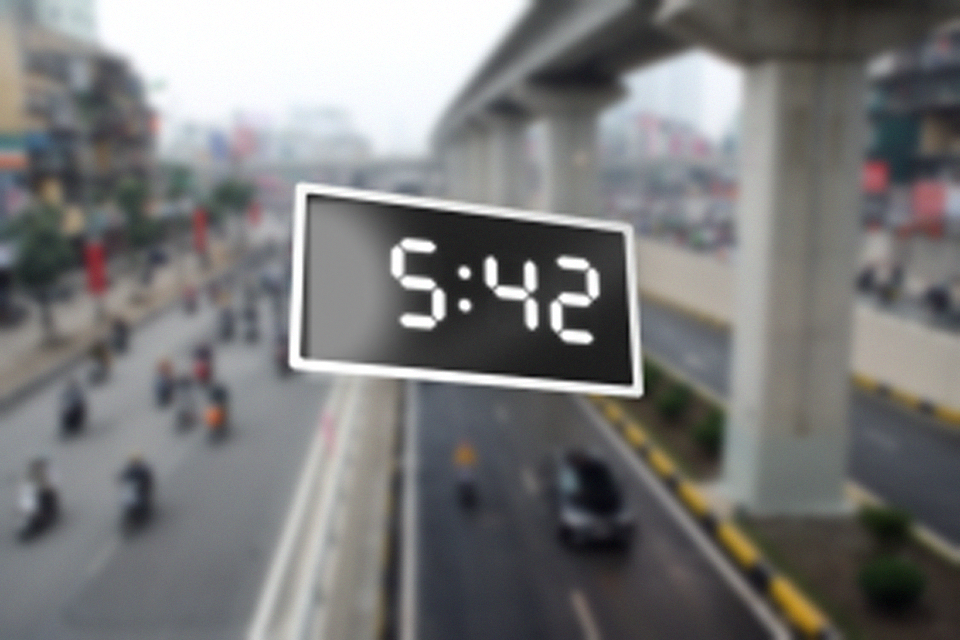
5.42
